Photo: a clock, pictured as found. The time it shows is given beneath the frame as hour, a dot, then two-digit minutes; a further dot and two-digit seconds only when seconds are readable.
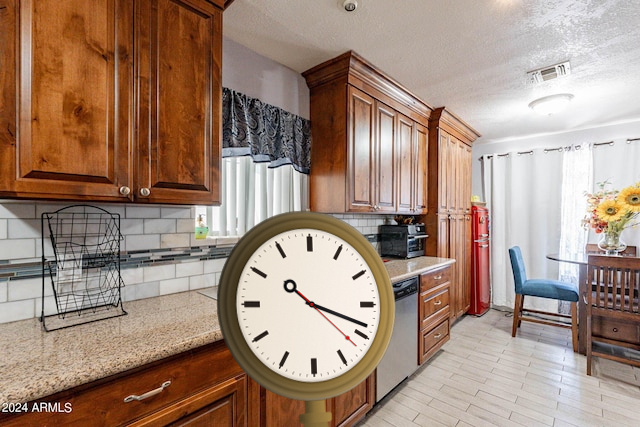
10.18.22
